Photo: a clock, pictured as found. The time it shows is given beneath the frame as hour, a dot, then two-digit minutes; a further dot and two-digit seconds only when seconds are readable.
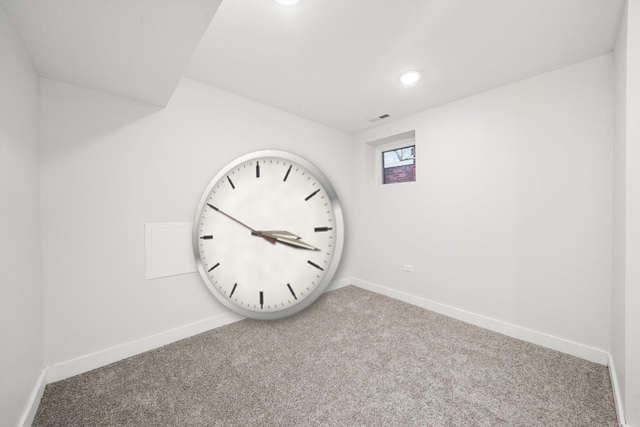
3.17.50
